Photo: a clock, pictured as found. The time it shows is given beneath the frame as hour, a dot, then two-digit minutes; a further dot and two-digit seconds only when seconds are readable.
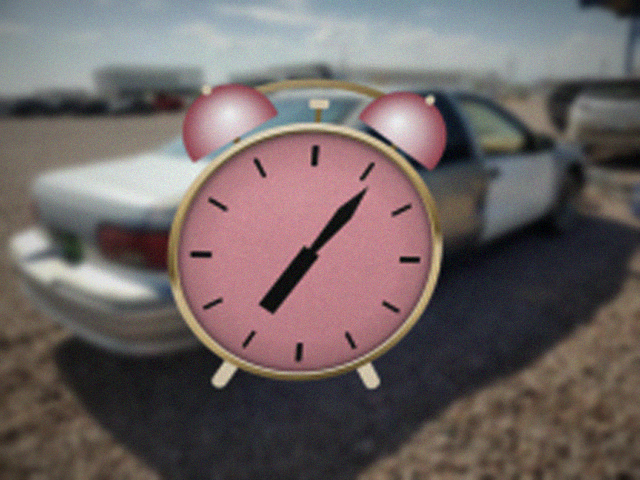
7.06
